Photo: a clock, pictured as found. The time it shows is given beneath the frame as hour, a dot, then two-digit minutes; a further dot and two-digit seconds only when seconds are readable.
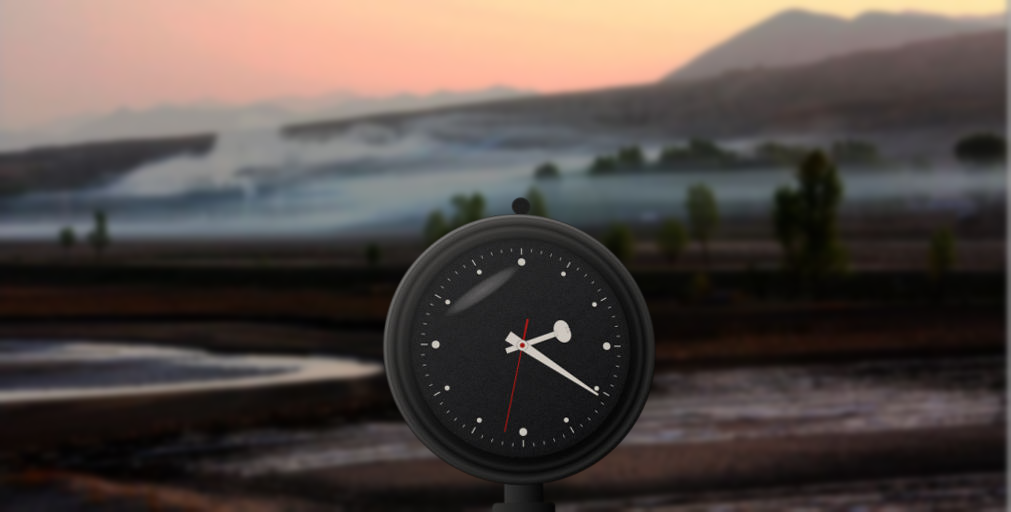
2.20.32
